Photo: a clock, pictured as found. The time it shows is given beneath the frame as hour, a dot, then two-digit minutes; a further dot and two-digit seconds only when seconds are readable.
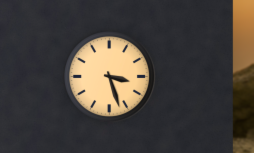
3.27
